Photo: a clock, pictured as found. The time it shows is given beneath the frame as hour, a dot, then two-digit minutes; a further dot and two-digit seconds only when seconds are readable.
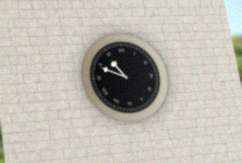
10.49
